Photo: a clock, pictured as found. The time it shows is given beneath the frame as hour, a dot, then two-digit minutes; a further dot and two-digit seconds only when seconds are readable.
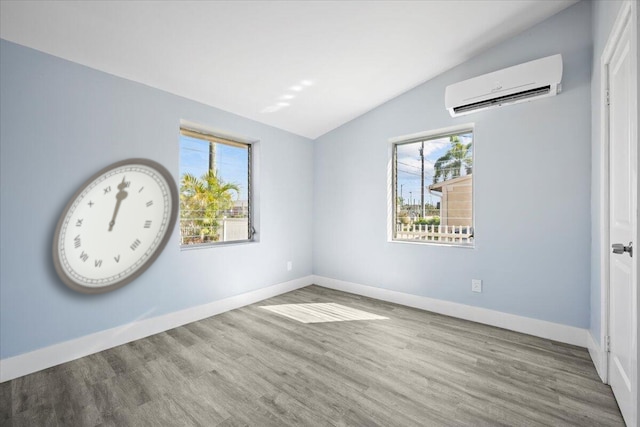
11.59
